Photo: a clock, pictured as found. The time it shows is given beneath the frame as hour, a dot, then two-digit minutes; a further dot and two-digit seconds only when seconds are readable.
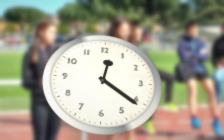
12.21
